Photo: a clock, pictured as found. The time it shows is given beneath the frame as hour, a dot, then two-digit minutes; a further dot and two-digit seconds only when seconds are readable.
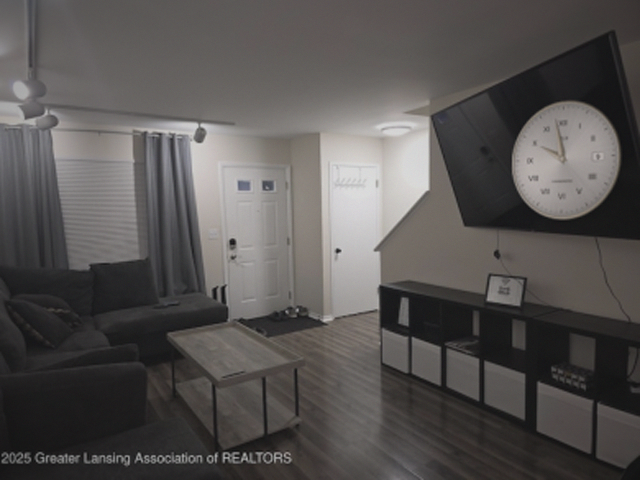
9.58
